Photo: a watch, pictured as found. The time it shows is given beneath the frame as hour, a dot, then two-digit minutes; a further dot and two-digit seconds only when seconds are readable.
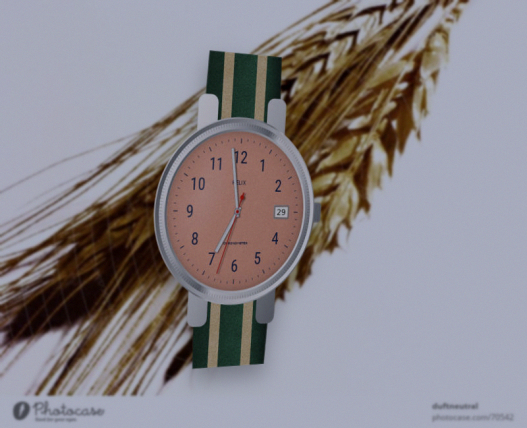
6.58.33
